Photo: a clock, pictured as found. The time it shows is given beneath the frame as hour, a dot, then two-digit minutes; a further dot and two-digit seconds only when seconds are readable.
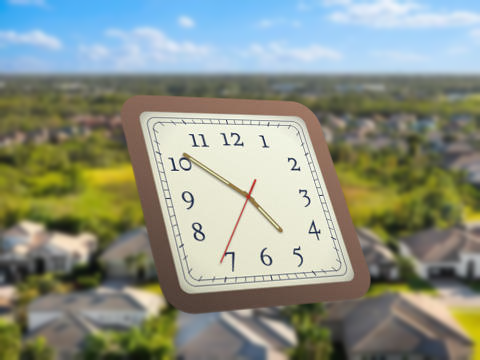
4.51.36
